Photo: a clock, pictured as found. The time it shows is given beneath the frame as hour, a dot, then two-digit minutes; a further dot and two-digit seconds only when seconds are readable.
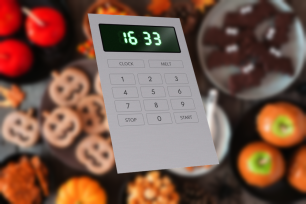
16.33
